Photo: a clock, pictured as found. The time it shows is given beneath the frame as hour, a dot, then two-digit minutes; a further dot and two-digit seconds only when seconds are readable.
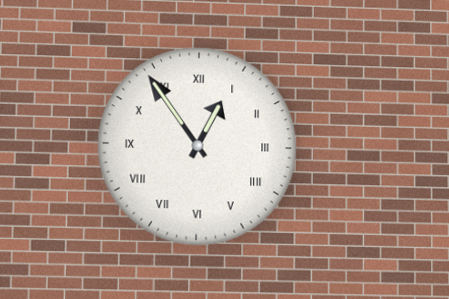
12.54
